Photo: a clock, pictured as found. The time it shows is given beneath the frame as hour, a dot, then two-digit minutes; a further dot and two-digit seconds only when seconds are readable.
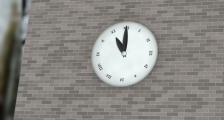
11.00
